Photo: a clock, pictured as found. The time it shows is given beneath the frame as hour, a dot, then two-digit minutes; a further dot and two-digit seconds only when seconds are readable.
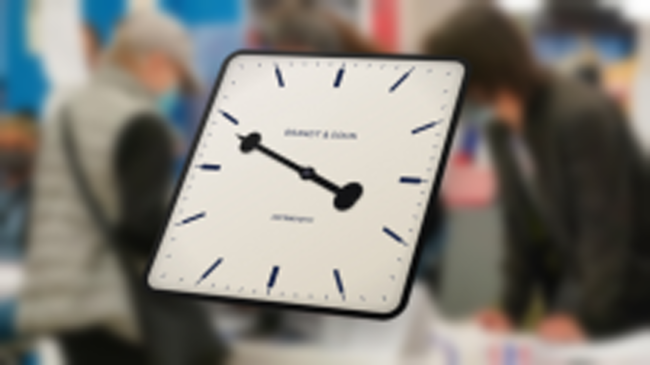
3.49
